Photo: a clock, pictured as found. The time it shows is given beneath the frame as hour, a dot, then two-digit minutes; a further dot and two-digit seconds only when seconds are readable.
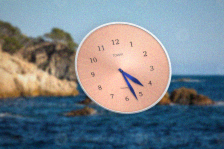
4.27
